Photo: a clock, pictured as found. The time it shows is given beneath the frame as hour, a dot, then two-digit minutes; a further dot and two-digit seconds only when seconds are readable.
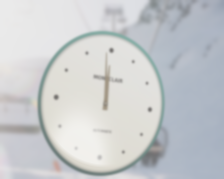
11.59
